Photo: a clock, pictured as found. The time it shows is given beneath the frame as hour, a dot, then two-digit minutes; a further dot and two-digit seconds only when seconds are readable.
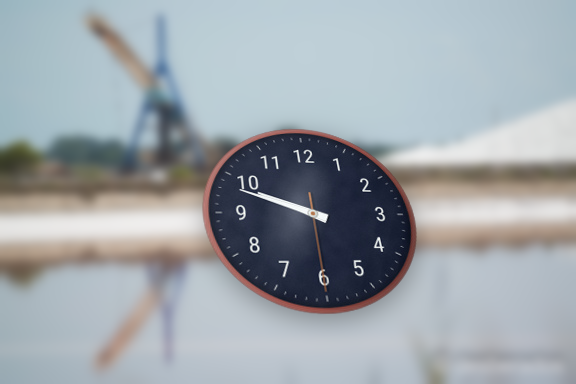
9.48.30
